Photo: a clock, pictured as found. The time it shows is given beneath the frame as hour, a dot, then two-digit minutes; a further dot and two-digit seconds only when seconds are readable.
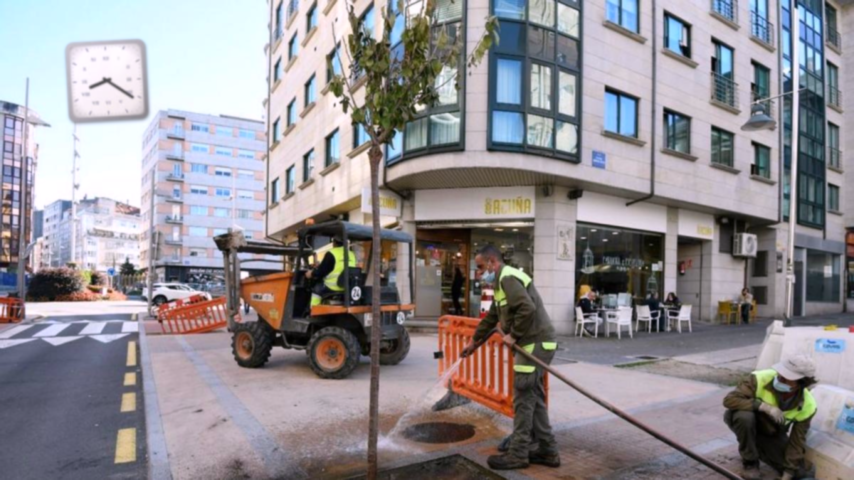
8.21
